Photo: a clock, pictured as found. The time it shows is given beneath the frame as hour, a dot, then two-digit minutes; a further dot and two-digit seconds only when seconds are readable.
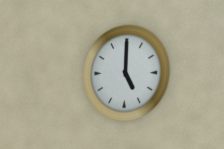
5.00
